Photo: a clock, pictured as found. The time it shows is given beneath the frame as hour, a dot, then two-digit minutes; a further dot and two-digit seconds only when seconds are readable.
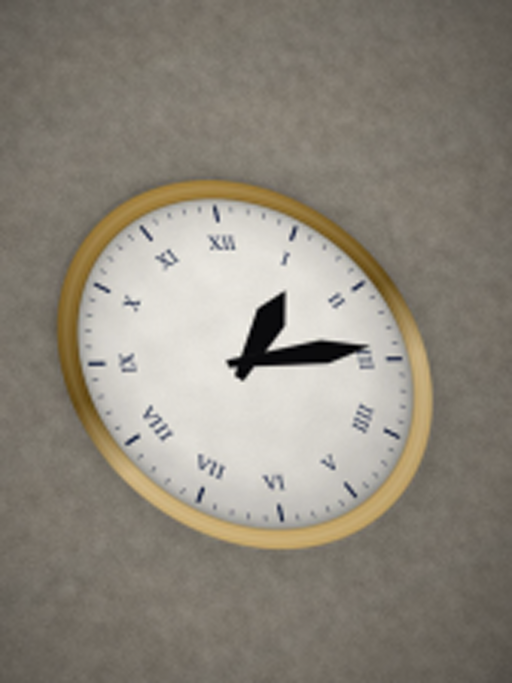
1.14
